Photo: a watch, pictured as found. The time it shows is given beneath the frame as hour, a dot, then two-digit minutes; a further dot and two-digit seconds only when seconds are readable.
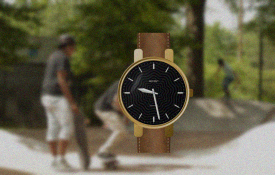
9.28
